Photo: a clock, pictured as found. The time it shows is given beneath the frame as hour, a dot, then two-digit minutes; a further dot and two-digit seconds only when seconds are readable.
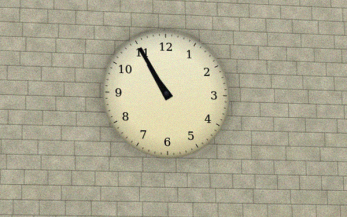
10.55
